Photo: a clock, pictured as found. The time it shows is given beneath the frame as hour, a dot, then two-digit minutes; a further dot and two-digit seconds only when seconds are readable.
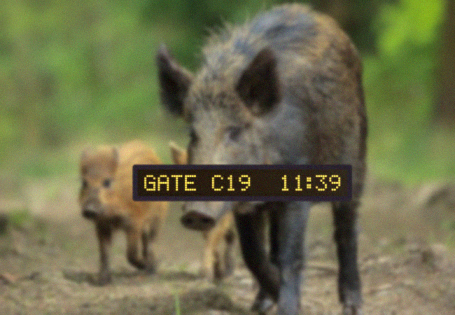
11.39
